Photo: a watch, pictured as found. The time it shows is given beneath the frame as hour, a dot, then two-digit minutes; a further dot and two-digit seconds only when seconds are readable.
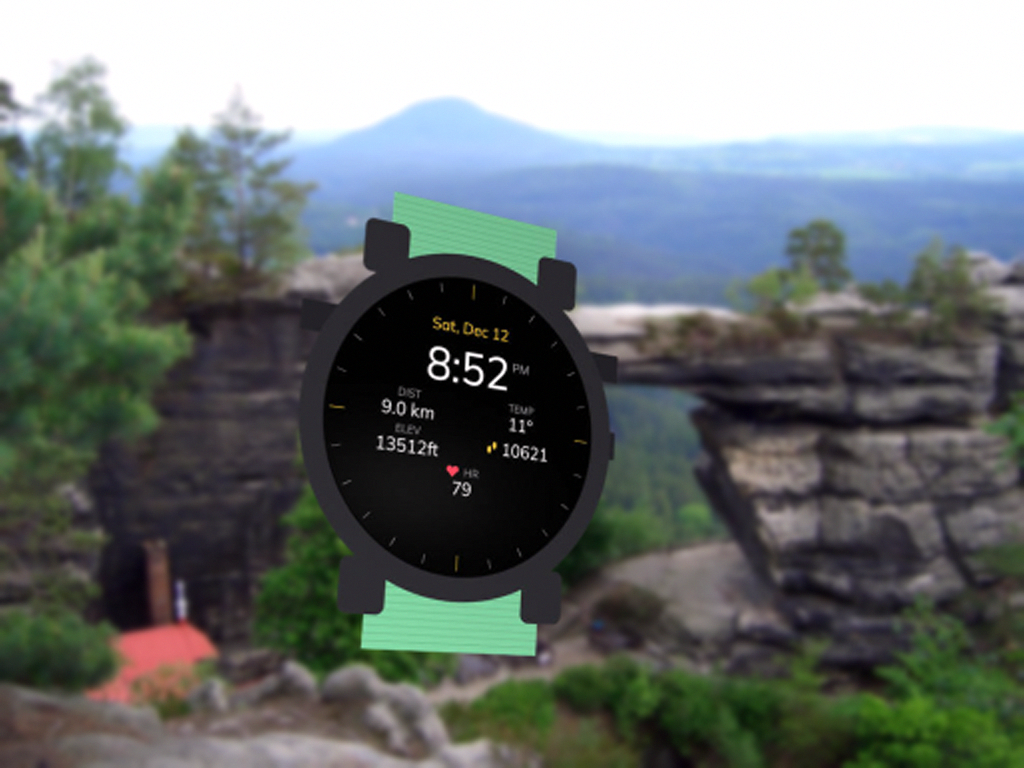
8.52
